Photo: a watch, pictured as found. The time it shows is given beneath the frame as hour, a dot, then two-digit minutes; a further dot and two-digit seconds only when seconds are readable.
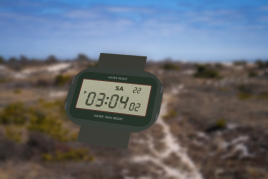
3.04.02
